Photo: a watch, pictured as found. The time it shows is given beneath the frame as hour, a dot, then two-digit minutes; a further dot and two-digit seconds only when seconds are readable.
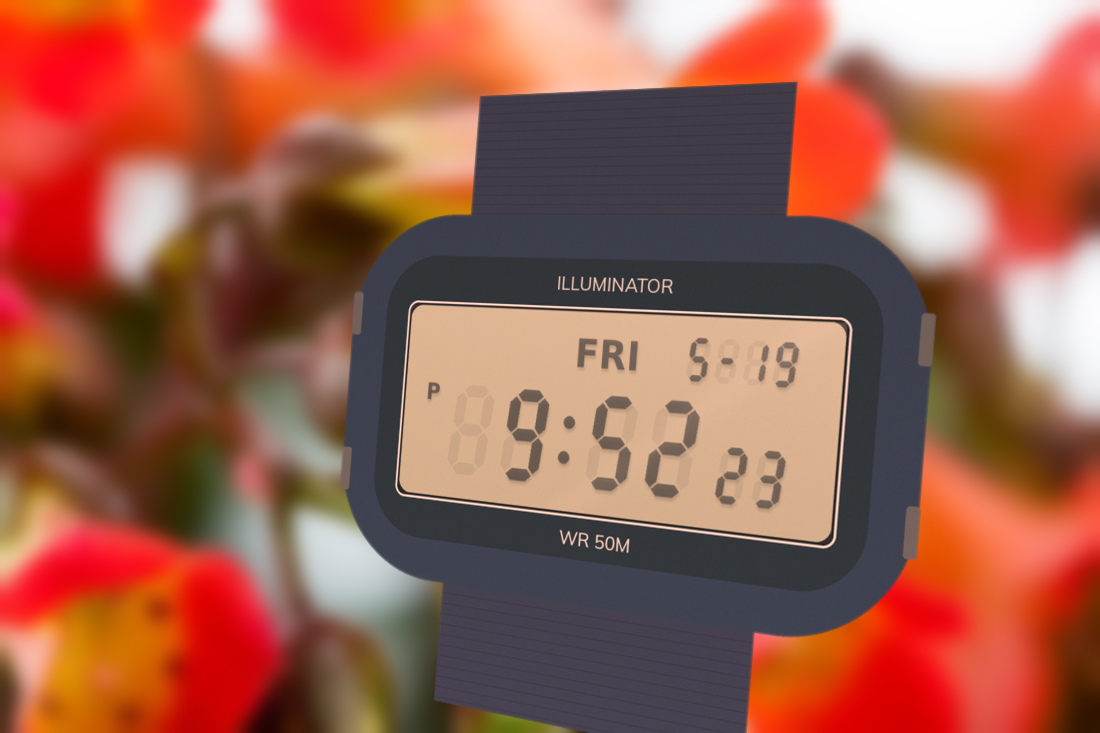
9.52.23
